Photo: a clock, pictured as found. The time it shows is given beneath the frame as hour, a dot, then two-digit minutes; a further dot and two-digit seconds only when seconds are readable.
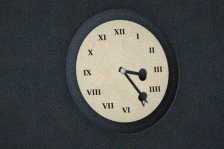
3.24
